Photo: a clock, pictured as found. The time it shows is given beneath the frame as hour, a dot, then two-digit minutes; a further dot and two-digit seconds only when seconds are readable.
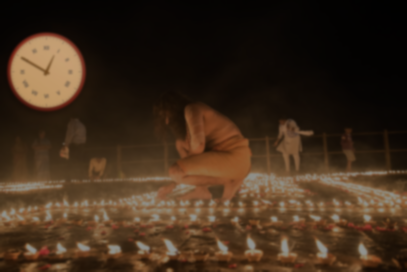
12.50
